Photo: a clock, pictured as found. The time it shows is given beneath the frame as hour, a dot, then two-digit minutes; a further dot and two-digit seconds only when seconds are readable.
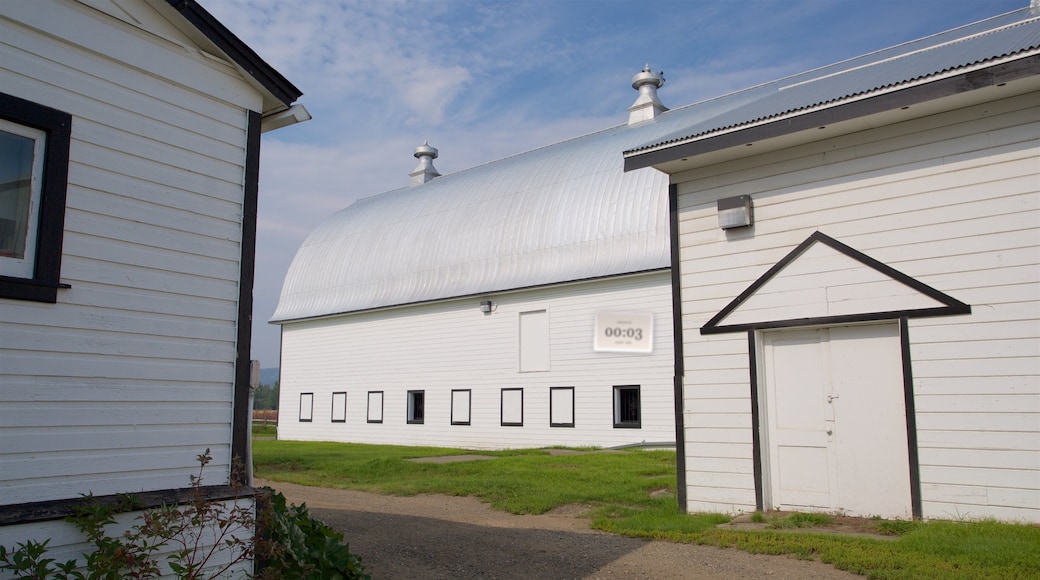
0.03
